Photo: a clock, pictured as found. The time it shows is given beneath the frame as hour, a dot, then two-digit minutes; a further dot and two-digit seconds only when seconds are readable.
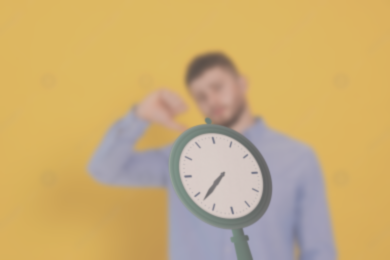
7.38
